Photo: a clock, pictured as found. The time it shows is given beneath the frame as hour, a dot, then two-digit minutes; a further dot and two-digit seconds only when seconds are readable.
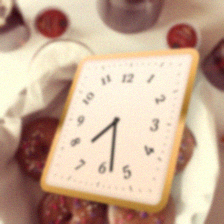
7.28
